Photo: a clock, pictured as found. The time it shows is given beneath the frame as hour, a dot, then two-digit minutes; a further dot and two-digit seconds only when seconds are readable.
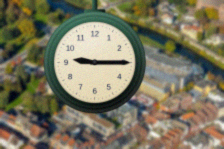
9.15
